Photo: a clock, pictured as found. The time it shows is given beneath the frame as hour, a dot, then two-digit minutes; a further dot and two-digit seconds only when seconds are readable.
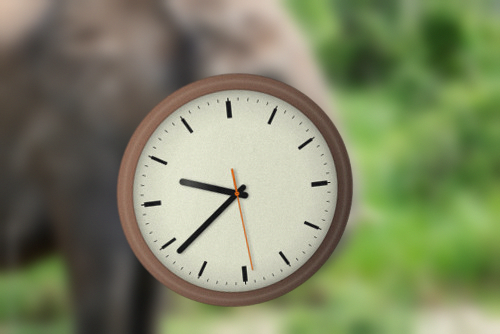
9.38.29
